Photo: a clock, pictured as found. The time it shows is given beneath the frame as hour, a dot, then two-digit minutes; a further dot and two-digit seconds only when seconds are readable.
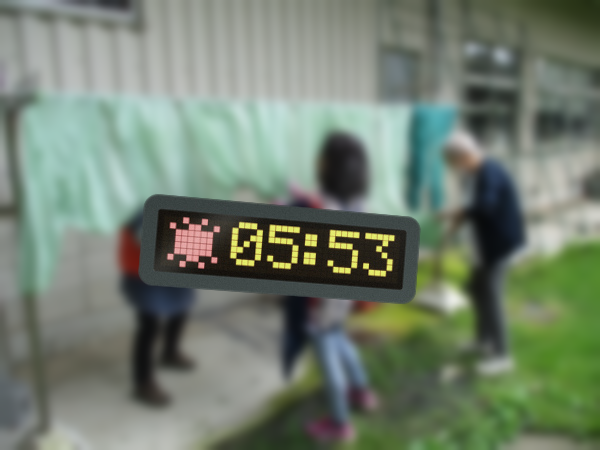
5.53
